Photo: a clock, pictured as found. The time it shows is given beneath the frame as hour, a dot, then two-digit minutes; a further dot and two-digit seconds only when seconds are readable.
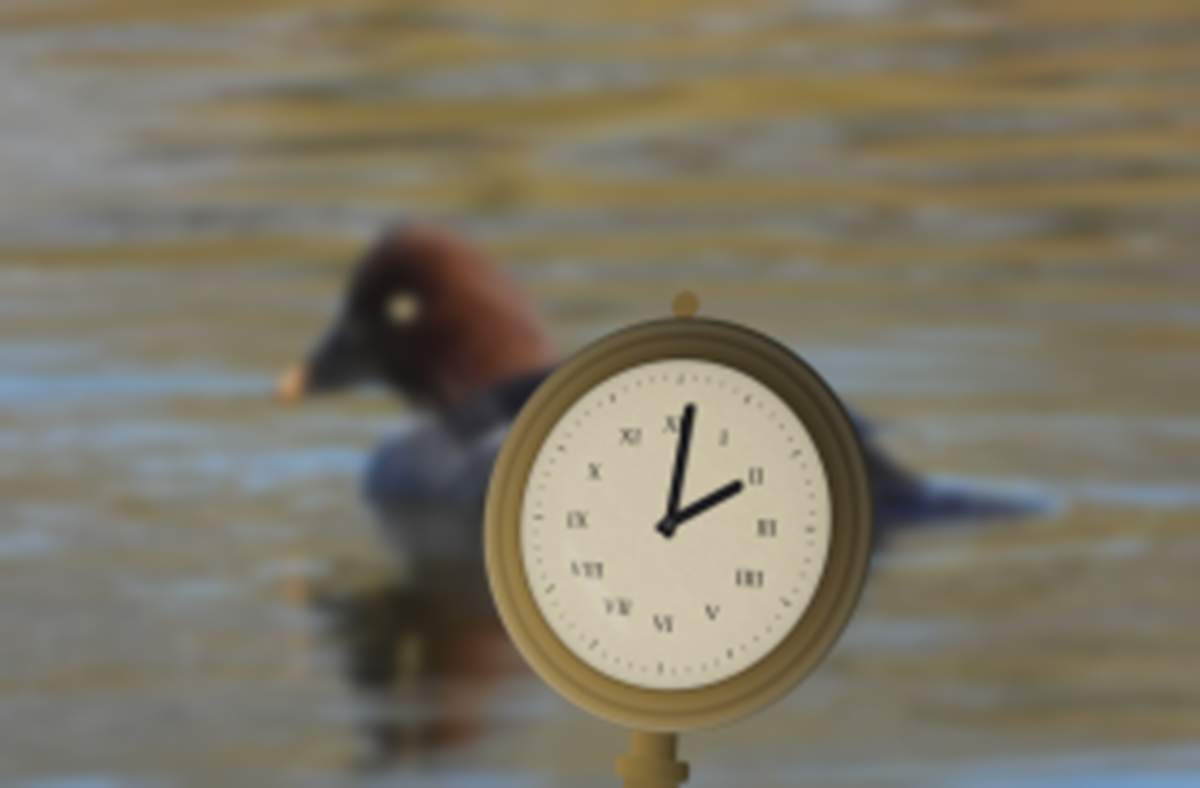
2.01
